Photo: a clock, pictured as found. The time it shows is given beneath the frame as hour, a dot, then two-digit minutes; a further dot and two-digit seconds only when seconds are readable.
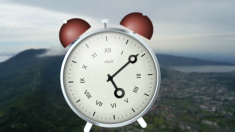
5.09
